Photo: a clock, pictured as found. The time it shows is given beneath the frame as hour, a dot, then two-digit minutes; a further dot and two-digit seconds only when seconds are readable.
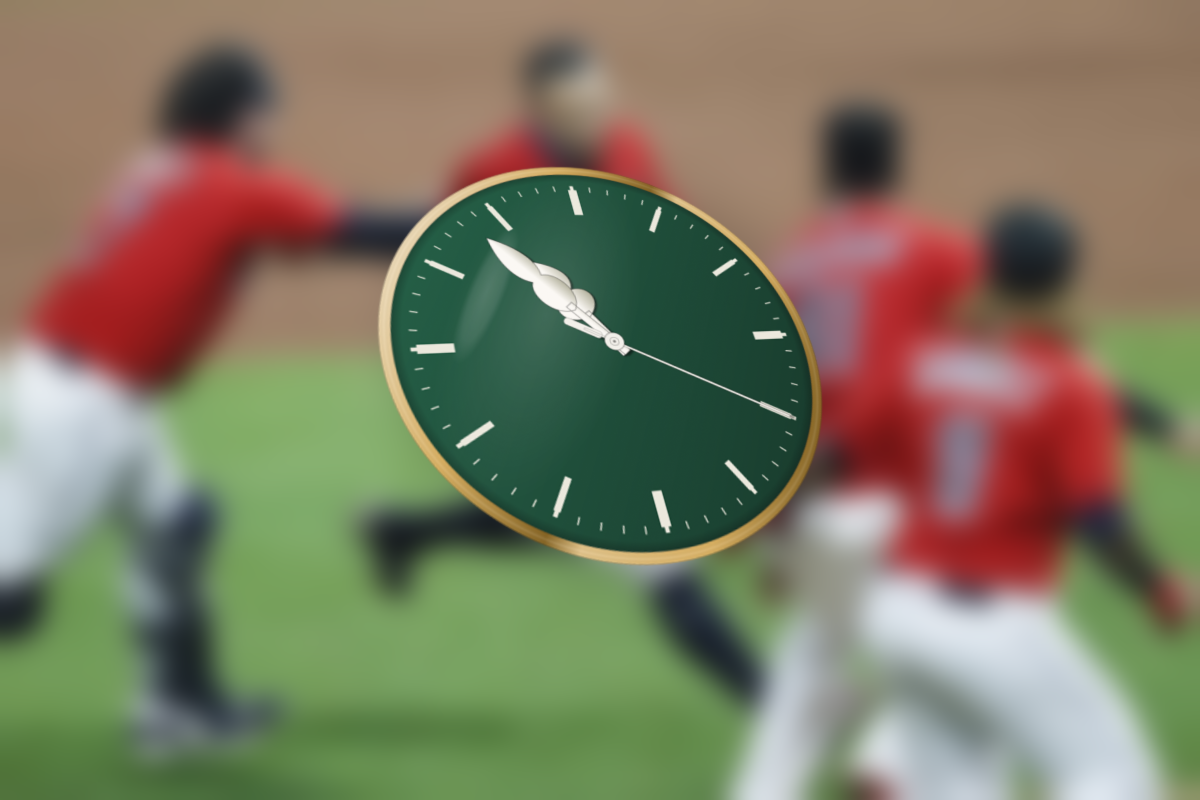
10.53.20
